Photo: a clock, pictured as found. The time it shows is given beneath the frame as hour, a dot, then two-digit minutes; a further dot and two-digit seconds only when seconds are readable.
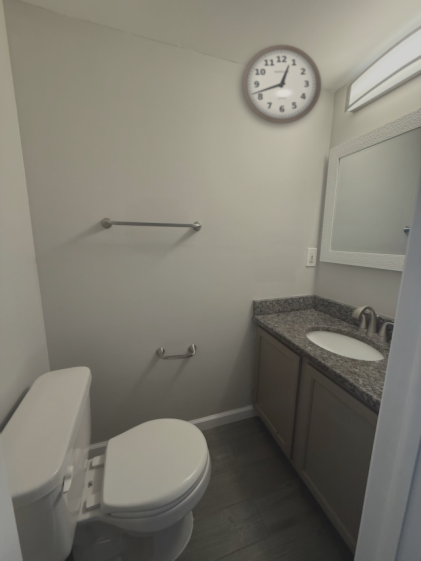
12.42
